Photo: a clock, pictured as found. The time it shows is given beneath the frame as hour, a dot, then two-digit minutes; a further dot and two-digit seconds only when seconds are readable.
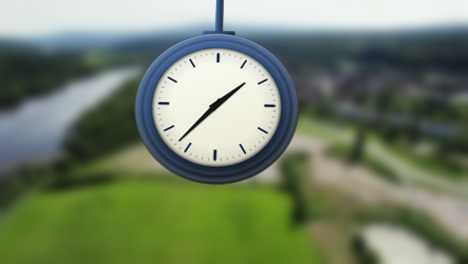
1.37
